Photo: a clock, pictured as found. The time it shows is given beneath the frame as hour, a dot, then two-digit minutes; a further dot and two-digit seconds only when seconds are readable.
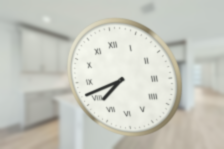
7.42
